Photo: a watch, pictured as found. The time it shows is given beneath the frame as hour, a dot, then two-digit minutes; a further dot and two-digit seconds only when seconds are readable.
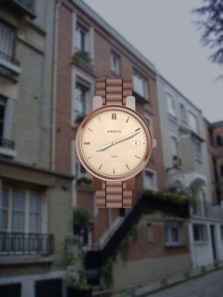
8.11
